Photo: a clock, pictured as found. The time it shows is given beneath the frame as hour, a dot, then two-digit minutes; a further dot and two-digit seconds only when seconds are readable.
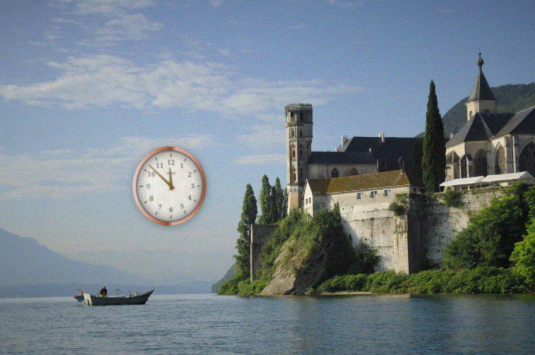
11.52
